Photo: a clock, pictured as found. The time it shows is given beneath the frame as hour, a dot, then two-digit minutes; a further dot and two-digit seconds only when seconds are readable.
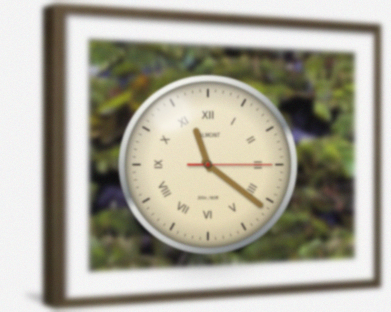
11.21.15
